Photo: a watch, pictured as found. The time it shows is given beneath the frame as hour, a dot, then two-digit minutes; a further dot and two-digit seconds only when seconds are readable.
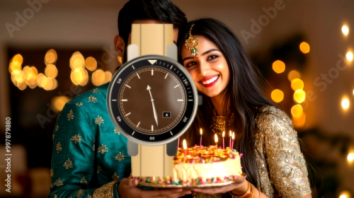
11.28
